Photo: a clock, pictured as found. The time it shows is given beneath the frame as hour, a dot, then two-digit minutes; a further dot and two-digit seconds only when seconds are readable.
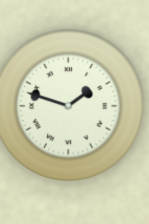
1.48
